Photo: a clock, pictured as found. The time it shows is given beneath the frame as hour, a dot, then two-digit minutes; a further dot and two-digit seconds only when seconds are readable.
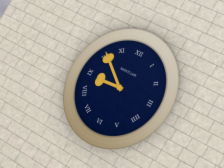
8.51
